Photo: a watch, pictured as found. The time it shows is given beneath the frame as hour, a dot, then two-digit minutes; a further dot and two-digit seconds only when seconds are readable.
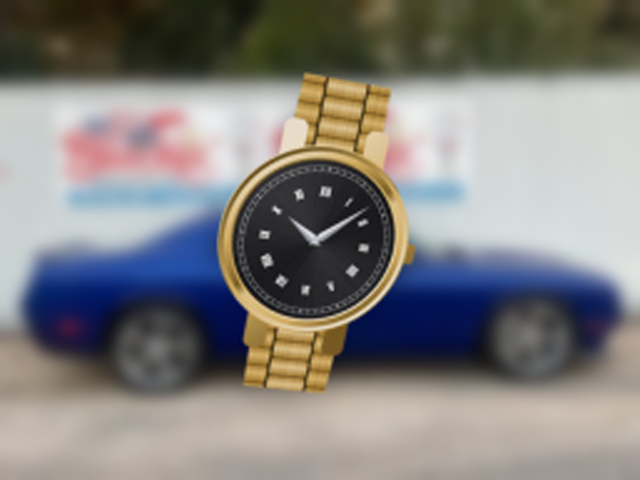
10.08
